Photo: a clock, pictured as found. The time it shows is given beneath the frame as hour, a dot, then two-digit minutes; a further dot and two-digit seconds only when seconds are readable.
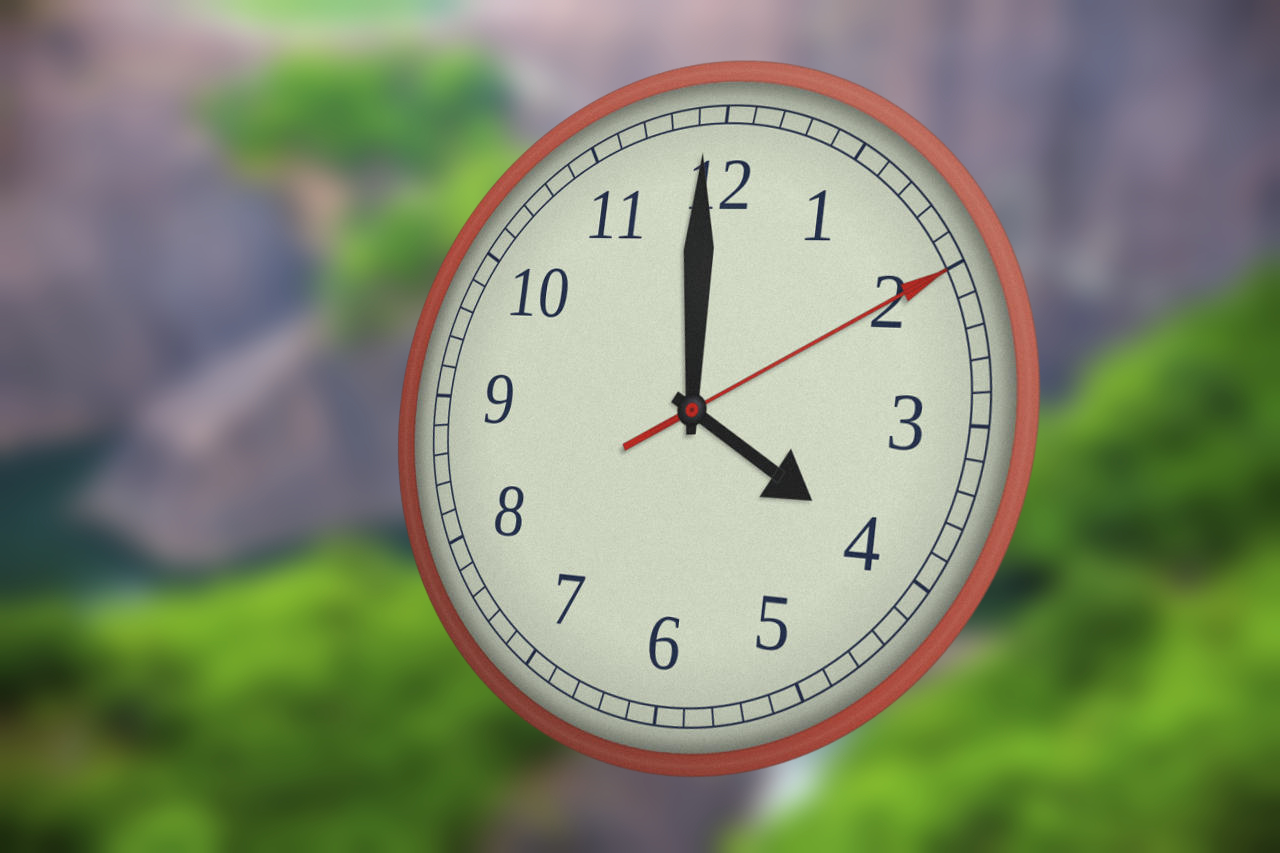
3.59.10
